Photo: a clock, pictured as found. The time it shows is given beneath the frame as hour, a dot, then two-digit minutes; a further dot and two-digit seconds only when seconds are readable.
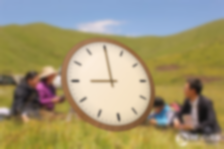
9.00
